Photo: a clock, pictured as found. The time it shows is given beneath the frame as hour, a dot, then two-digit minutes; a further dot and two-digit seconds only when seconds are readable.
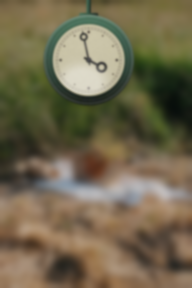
3.58
